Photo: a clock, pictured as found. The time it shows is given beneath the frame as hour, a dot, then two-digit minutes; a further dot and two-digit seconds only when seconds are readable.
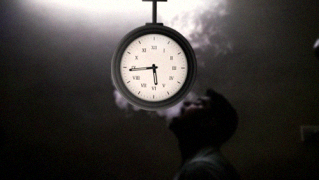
5.44
